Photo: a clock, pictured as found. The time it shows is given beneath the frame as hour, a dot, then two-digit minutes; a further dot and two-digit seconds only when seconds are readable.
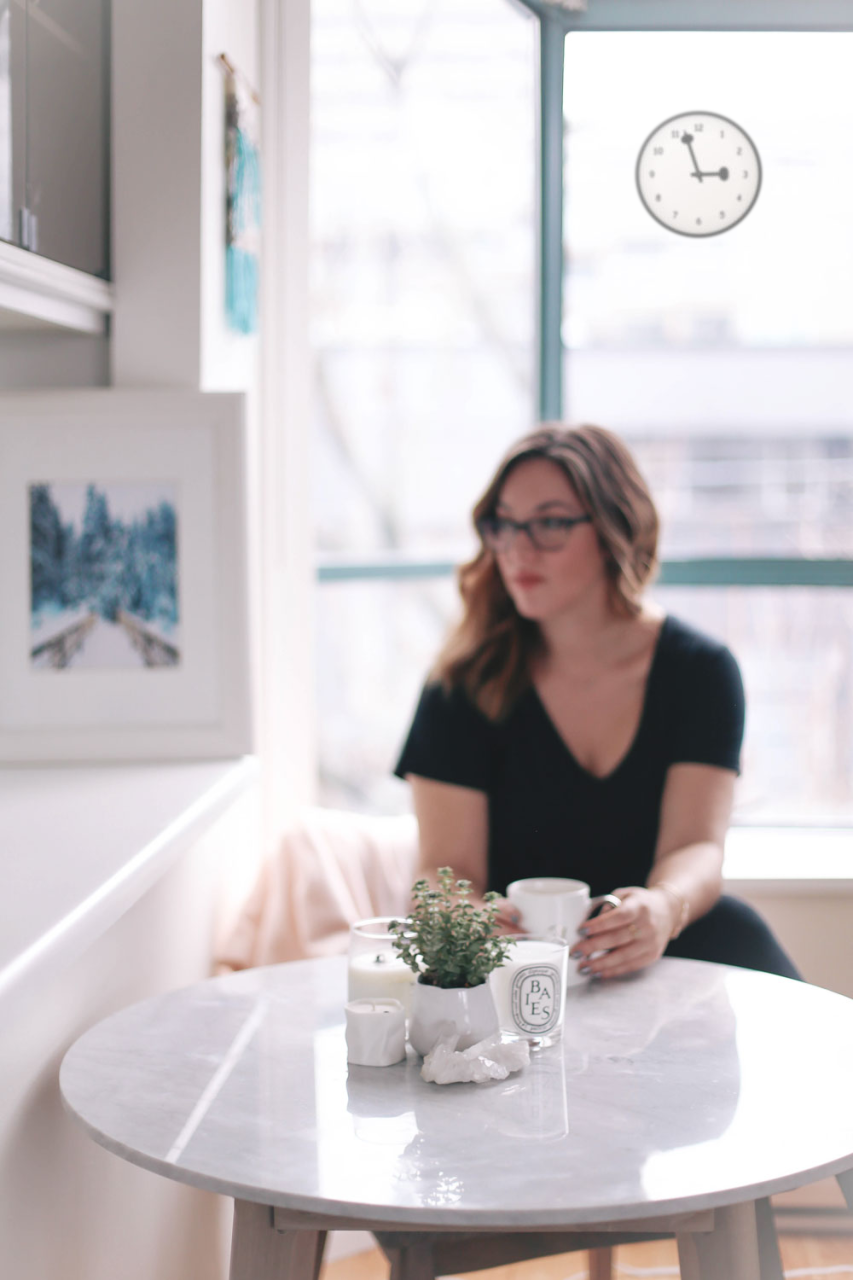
2.57
